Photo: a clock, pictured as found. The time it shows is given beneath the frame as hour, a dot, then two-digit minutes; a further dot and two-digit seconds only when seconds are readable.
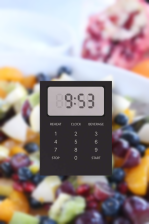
9.53
